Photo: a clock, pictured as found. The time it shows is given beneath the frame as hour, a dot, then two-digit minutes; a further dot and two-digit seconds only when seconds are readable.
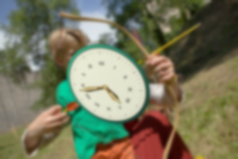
4.43
